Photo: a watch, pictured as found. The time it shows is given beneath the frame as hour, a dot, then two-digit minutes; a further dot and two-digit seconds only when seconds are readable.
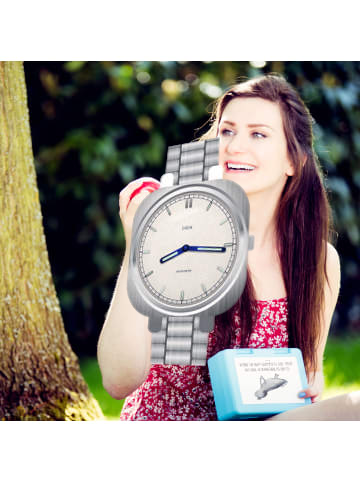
8.16
